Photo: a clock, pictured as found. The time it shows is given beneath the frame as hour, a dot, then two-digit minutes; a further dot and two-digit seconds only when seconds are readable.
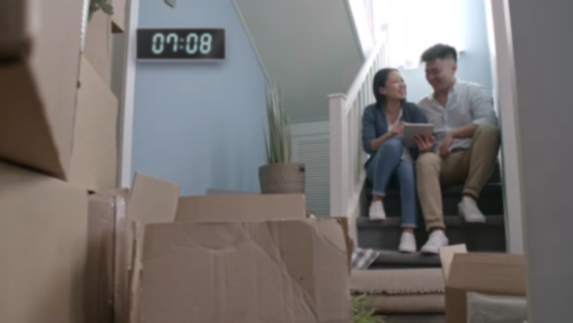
7.08
